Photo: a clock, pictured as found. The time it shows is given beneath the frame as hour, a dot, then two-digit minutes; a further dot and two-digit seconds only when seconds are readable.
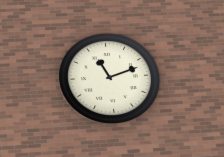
11.12
